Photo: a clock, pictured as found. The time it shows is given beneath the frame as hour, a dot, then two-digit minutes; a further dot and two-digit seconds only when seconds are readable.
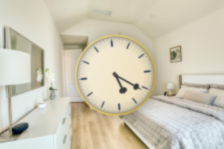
5.21
